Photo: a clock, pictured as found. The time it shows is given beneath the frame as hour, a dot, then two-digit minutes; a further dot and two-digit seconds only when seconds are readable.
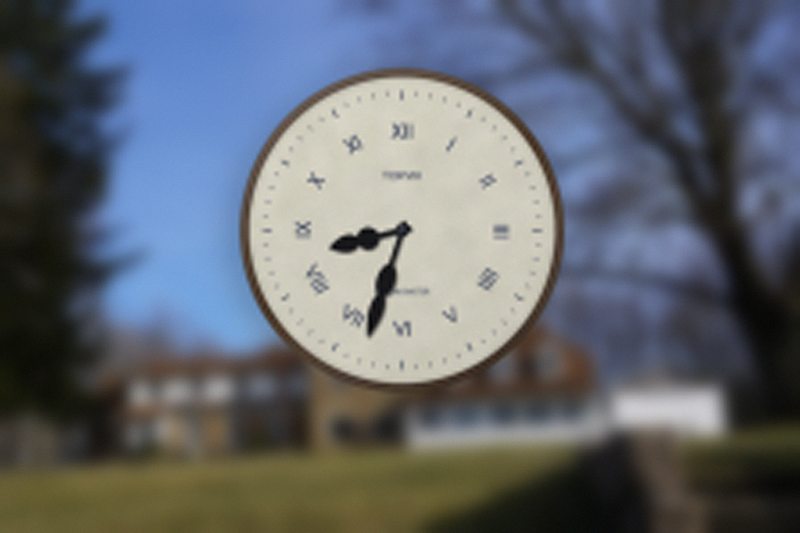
8.33
